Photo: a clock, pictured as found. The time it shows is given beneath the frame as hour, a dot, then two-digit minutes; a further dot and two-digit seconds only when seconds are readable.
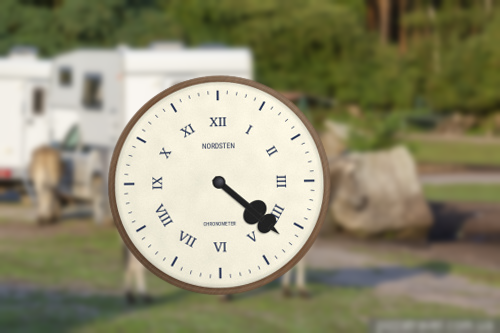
4.22
